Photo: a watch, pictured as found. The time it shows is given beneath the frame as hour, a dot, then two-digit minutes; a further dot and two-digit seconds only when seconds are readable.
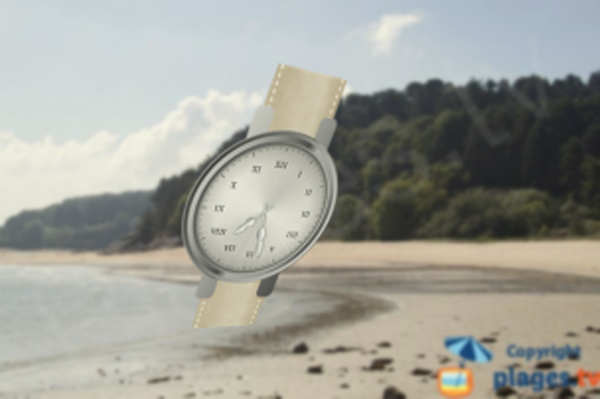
7.28
